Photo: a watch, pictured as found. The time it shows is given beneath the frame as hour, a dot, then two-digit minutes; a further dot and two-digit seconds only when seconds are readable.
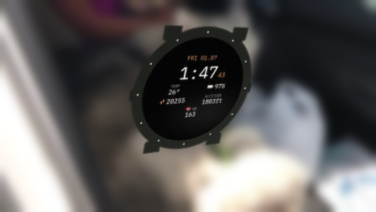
1.47
